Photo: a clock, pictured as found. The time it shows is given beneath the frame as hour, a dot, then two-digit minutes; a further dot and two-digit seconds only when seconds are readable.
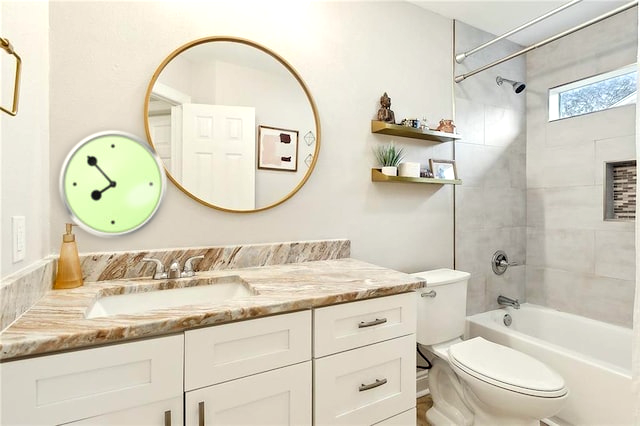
7.53
